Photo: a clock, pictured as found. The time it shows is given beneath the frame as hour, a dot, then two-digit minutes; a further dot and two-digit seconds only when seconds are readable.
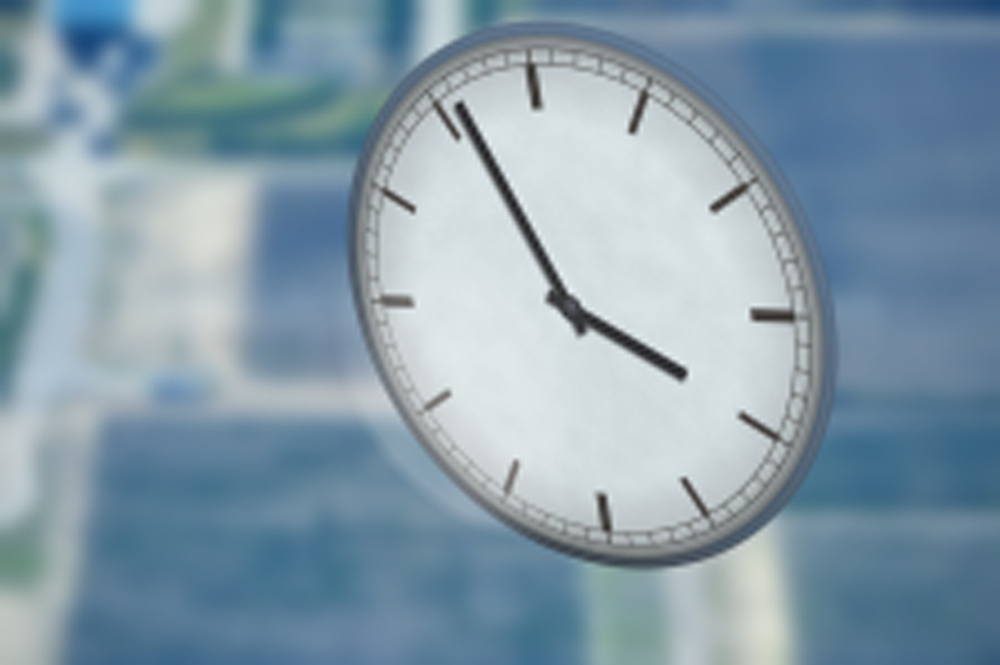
3.56
